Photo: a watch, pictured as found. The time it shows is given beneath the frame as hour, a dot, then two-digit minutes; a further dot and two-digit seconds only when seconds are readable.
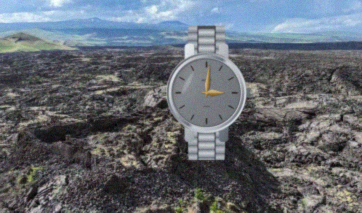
3.01
